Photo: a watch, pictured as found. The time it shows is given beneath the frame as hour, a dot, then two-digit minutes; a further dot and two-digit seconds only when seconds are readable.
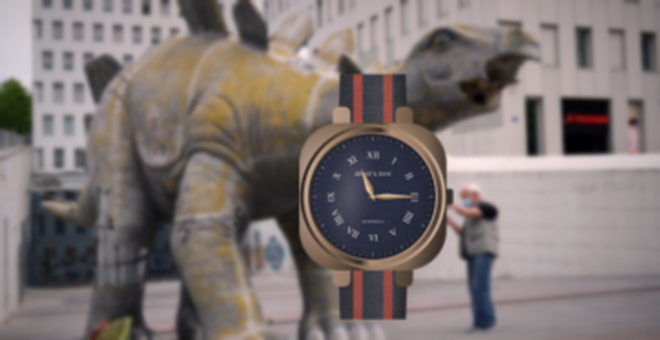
11.15
